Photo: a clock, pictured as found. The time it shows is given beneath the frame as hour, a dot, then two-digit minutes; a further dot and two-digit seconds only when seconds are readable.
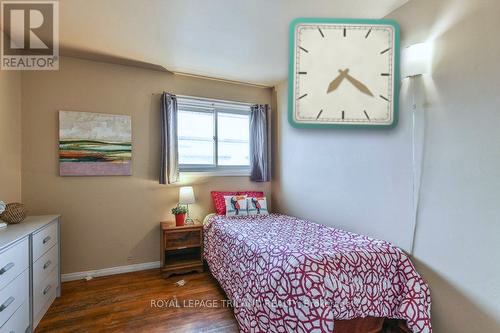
7.21
